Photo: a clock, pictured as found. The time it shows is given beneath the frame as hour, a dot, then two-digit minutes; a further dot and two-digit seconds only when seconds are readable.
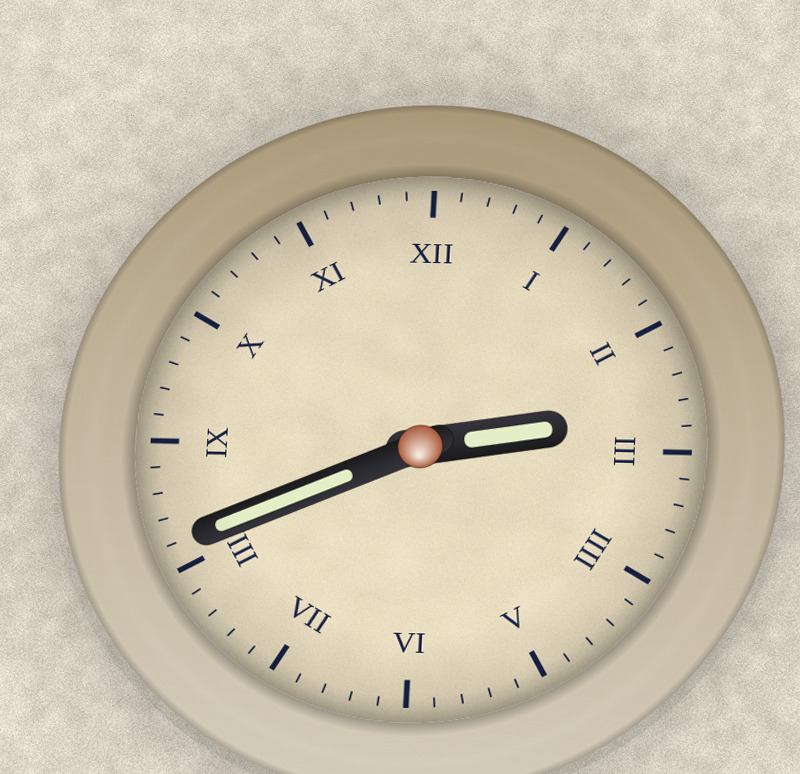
2.41
